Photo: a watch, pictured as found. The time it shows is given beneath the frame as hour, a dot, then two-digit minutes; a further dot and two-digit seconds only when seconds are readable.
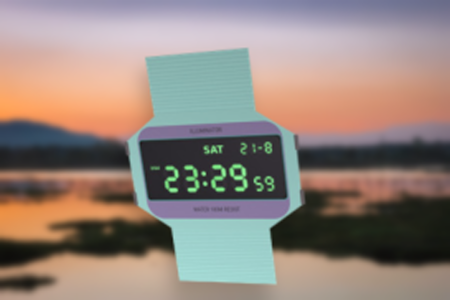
23.29.59
